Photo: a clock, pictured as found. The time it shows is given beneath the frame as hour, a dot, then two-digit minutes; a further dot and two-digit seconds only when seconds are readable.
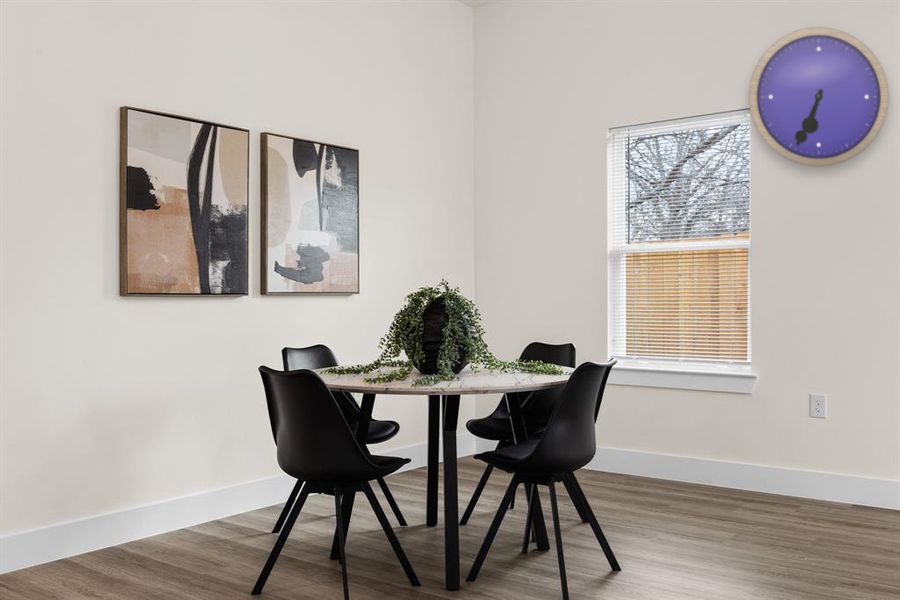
6.34
